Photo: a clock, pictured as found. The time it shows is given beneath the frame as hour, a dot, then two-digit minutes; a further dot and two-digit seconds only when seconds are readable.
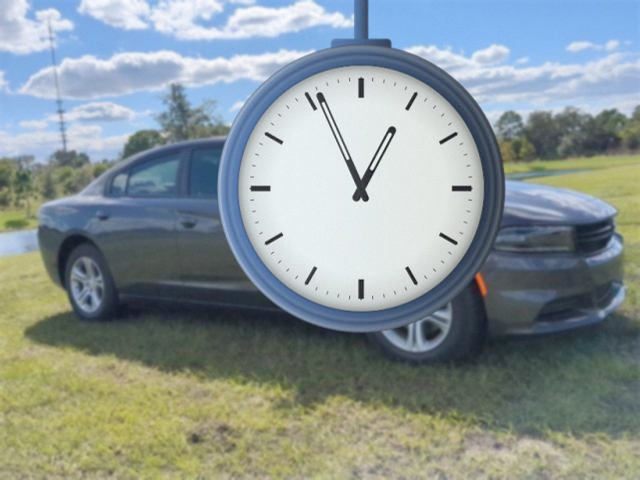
12.56
